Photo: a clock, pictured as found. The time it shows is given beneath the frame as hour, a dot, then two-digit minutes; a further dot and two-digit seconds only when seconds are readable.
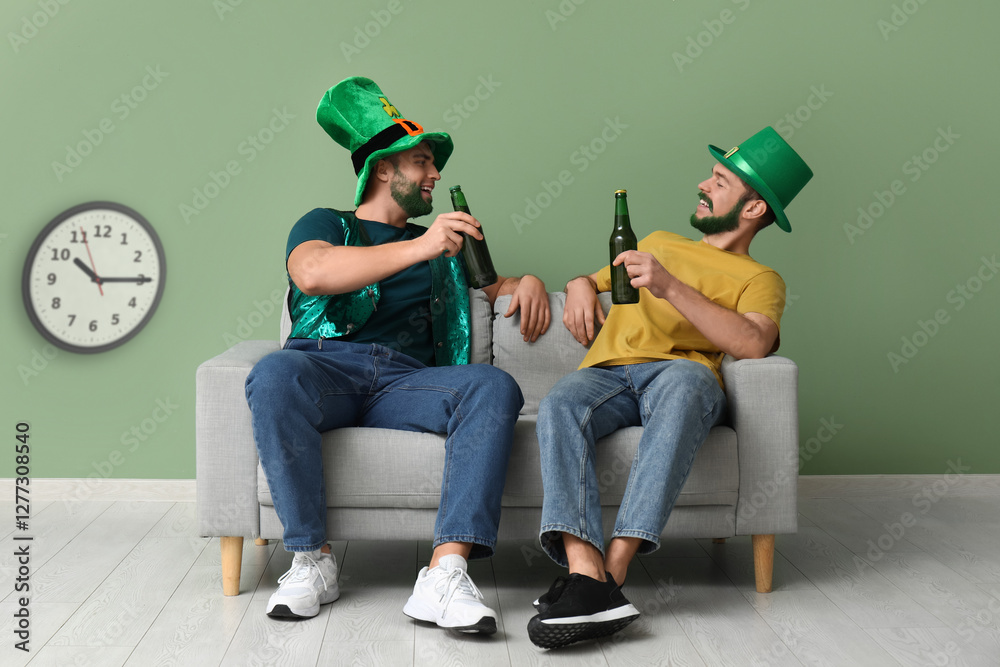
10.14.56
